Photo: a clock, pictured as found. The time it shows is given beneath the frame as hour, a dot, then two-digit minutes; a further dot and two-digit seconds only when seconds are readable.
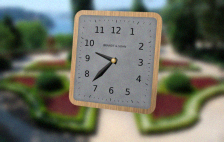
9.37
